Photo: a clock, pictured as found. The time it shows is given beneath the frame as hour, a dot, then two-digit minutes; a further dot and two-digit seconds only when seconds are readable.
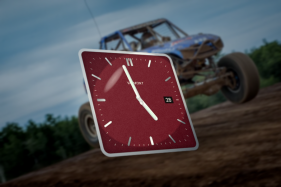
4.58
